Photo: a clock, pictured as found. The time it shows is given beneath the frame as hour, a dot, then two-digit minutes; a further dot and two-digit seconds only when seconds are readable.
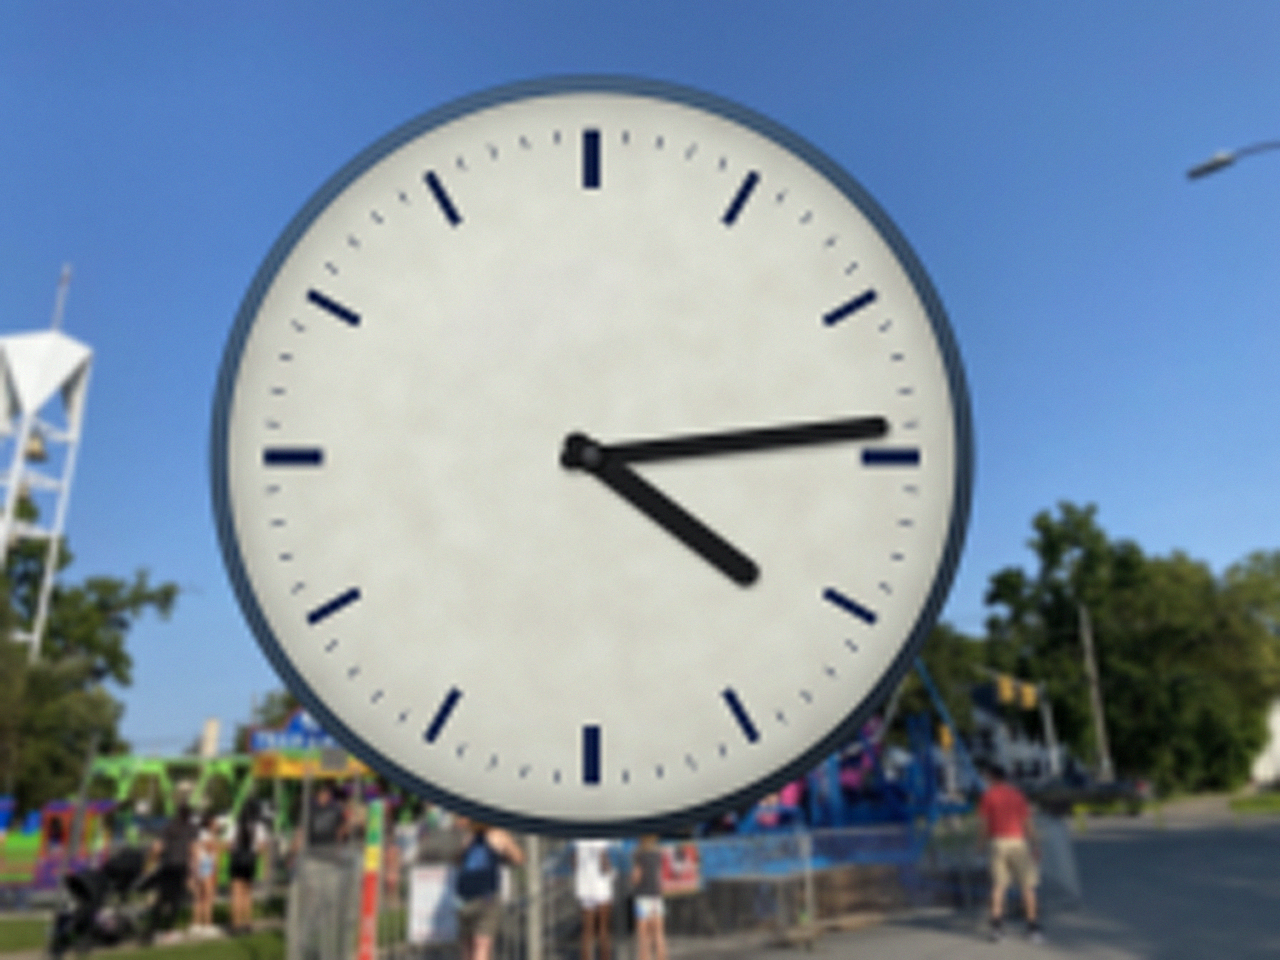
4.14
